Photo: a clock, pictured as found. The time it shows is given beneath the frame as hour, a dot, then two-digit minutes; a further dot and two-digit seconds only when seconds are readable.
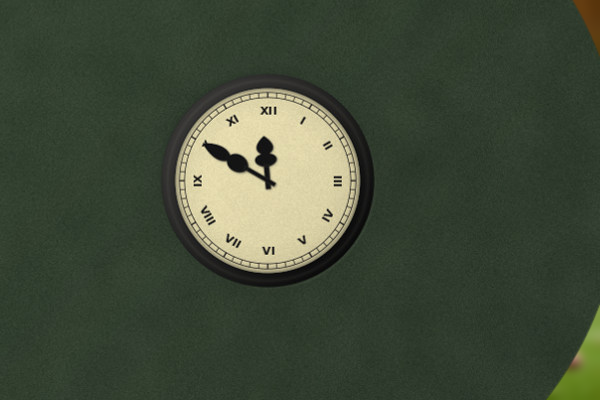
11.50
